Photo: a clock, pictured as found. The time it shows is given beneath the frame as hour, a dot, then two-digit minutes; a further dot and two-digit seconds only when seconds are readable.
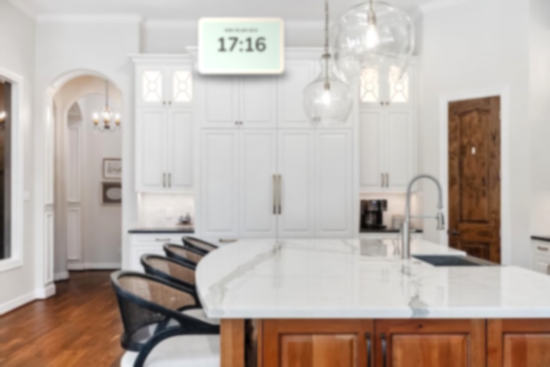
17.16
